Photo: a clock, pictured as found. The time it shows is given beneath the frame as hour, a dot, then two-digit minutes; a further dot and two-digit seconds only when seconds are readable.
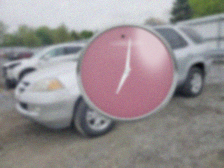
7.02
